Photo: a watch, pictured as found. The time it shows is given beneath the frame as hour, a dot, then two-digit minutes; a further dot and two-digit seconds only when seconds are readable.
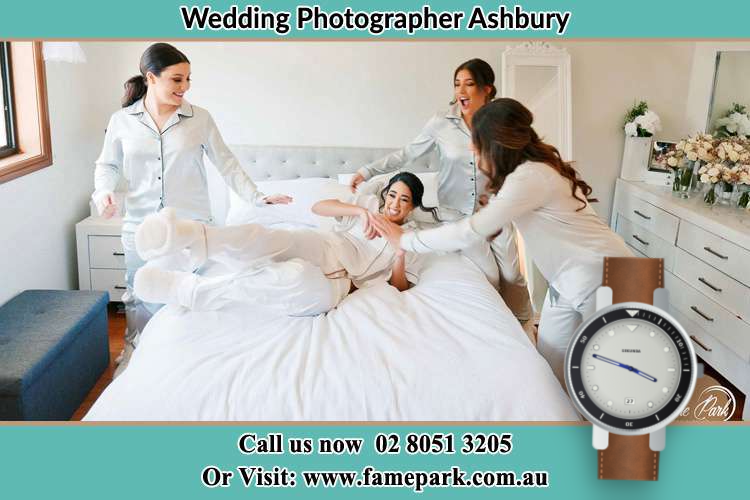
3.48
